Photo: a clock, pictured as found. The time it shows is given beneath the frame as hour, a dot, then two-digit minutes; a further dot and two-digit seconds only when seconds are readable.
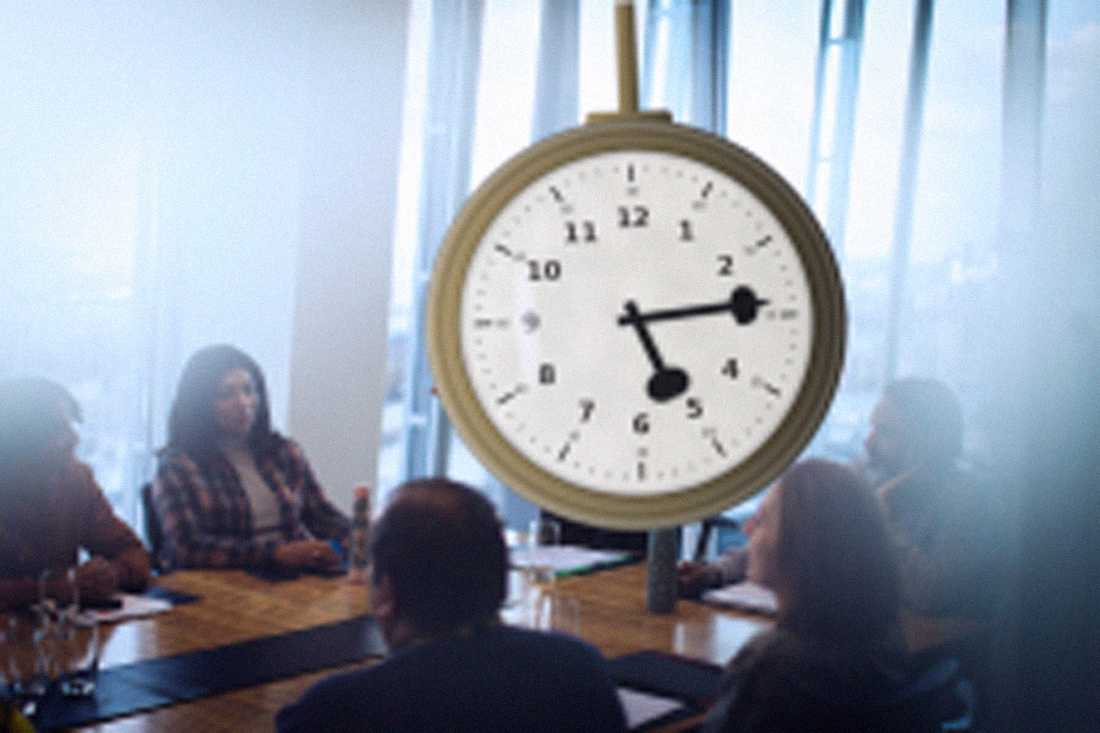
5.14
